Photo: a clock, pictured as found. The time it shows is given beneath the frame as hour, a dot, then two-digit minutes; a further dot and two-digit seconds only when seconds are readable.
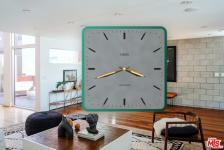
3.42
